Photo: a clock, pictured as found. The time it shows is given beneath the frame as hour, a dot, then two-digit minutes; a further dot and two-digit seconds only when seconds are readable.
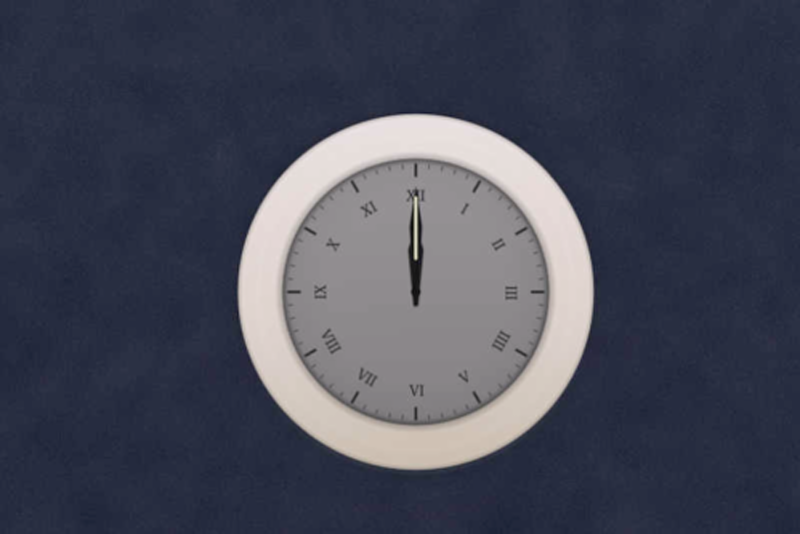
12.00
